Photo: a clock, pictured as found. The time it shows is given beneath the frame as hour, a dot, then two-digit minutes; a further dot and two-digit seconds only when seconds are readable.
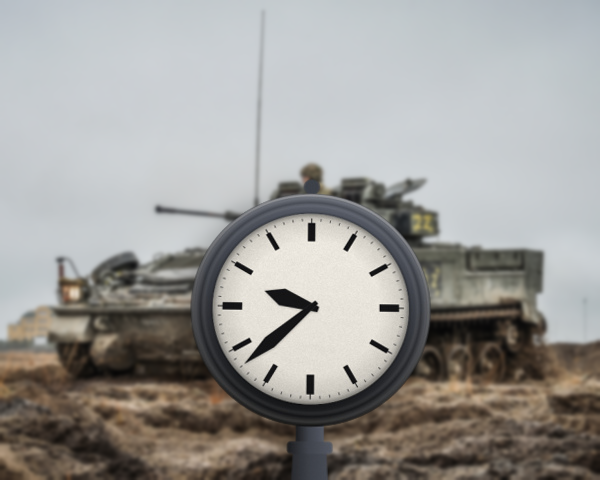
9.38
